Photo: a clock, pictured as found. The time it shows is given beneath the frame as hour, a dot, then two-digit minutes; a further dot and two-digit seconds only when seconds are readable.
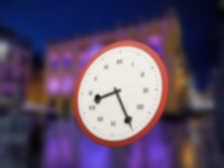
8.25
